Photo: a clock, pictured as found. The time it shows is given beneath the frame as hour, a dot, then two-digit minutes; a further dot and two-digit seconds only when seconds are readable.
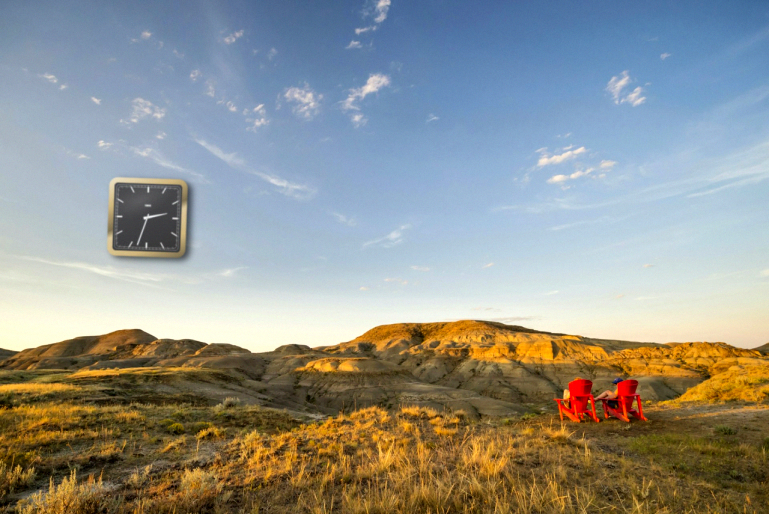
2.33
